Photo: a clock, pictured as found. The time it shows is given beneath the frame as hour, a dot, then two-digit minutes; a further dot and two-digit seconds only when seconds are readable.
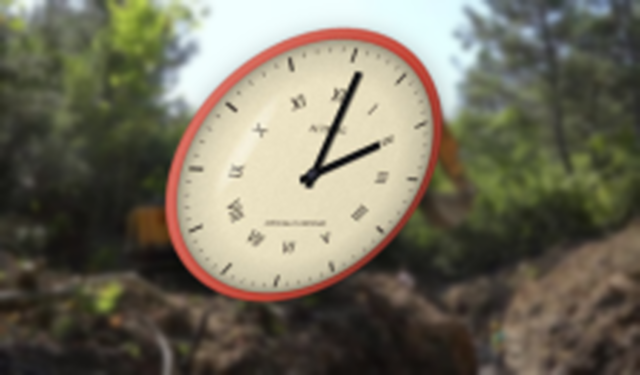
2.01
